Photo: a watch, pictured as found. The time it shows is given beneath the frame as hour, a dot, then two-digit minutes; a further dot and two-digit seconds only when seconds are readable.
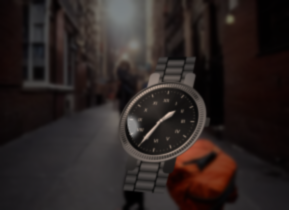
1.35
